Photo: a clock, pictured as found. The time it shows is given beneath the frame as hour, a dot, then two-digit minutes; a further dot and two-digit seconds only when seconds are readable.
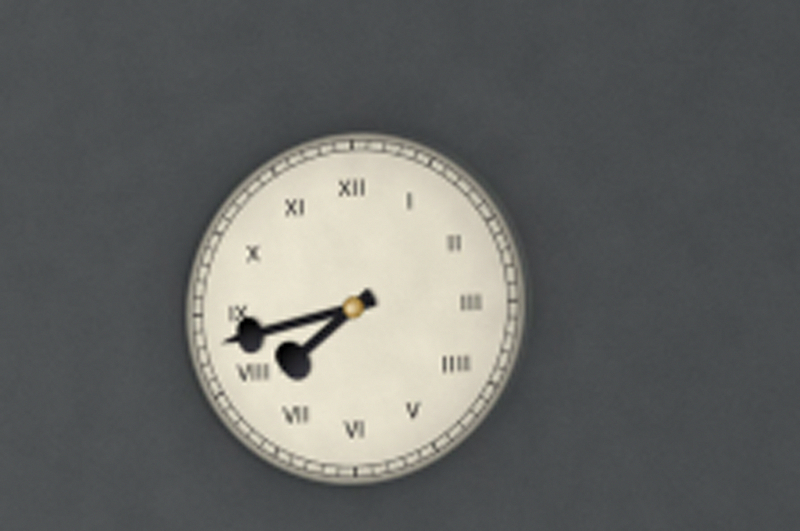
7.43
